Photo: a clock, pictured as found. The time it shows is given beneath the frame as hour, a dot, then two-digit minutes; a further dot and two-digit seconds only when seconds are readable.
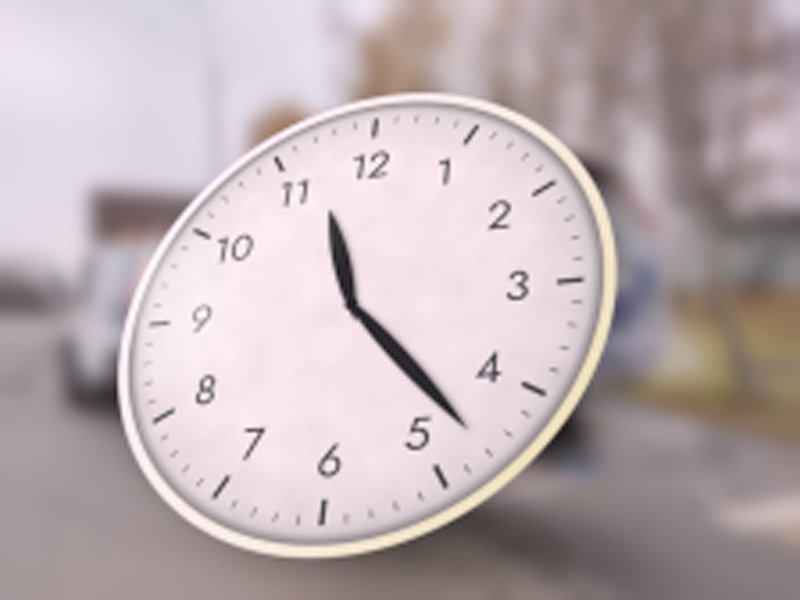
11.23
